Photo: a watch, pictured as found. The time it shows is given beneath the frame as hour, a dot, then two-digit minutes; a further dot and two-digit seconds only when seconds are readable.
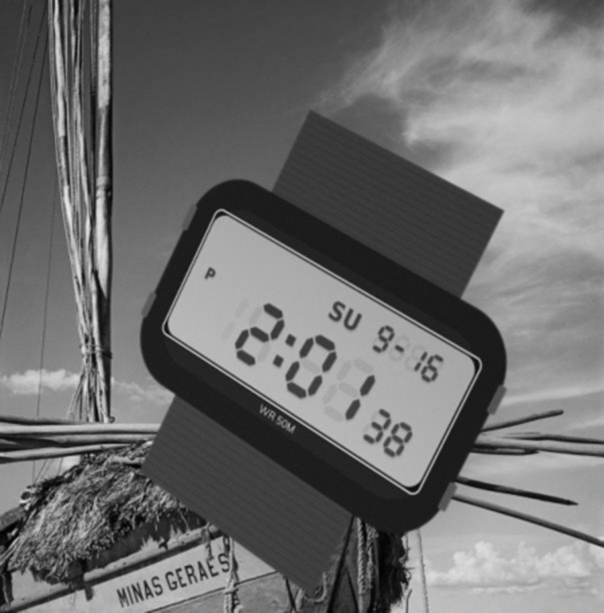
2.01.38
